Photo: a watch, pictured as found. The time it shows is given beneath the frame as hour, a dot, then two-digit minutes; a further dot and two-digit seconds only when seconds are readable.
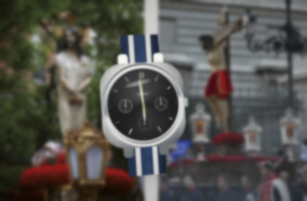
5.59
